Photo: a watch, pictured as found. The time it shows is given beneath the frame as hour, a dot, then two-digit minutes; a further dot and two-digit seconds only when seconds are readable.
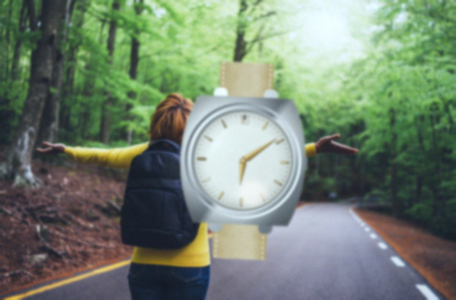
6.09
